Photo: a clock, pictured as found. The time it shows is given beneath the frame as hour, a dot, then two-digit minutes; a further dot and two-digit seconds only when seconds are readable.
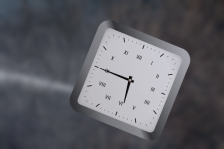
5.45
